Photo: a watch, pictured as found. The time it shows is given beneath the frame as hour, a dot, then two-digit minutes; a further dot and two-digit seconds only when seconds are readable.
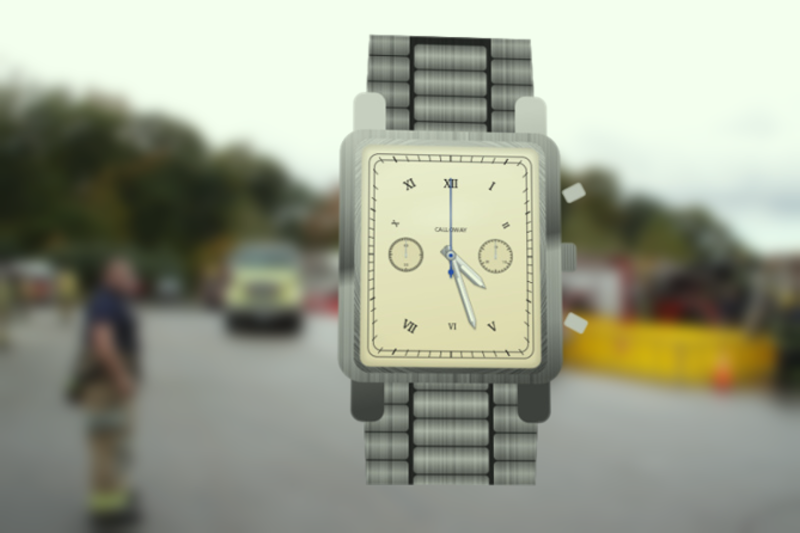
4.27
